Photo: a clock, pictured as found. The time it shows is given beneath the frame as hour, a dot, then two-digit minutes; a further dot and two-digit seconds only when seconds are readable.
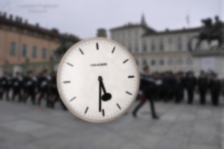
5.31
